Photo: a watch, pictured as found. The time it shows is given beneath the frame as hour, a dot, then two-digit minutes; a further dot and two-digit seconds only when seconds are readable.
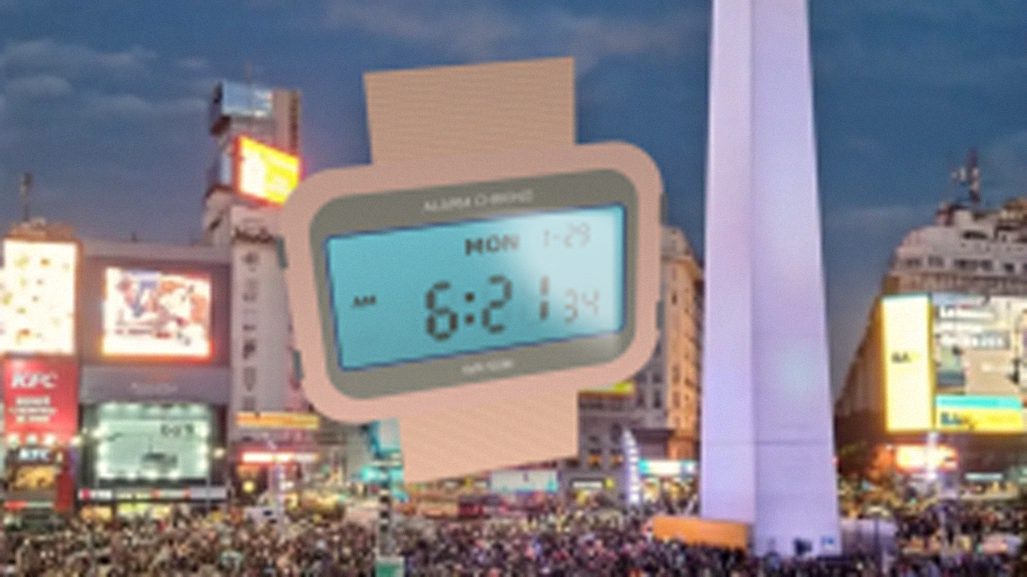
6.21.34
